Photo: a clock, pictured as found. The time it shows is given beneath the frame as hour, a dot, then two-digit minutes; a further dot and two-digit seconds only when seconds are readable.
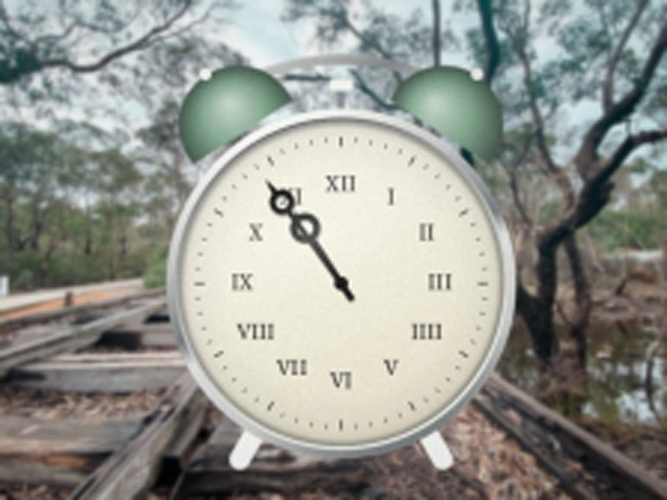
10.54
